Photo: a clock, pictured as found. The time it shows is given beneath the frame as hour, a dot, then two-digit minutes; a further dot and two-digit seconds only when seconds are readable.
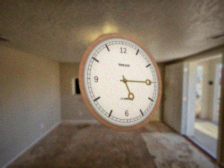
5.15
